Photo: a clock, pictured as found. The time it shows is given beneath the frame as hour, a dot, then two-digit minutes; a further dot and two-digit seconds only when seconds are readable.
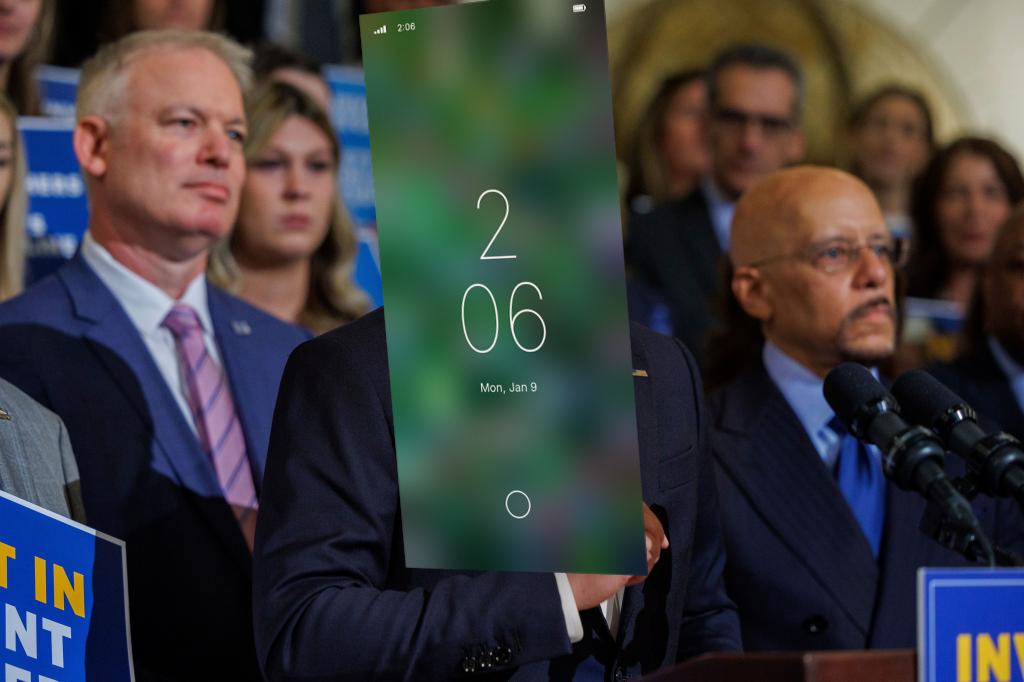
2.06
